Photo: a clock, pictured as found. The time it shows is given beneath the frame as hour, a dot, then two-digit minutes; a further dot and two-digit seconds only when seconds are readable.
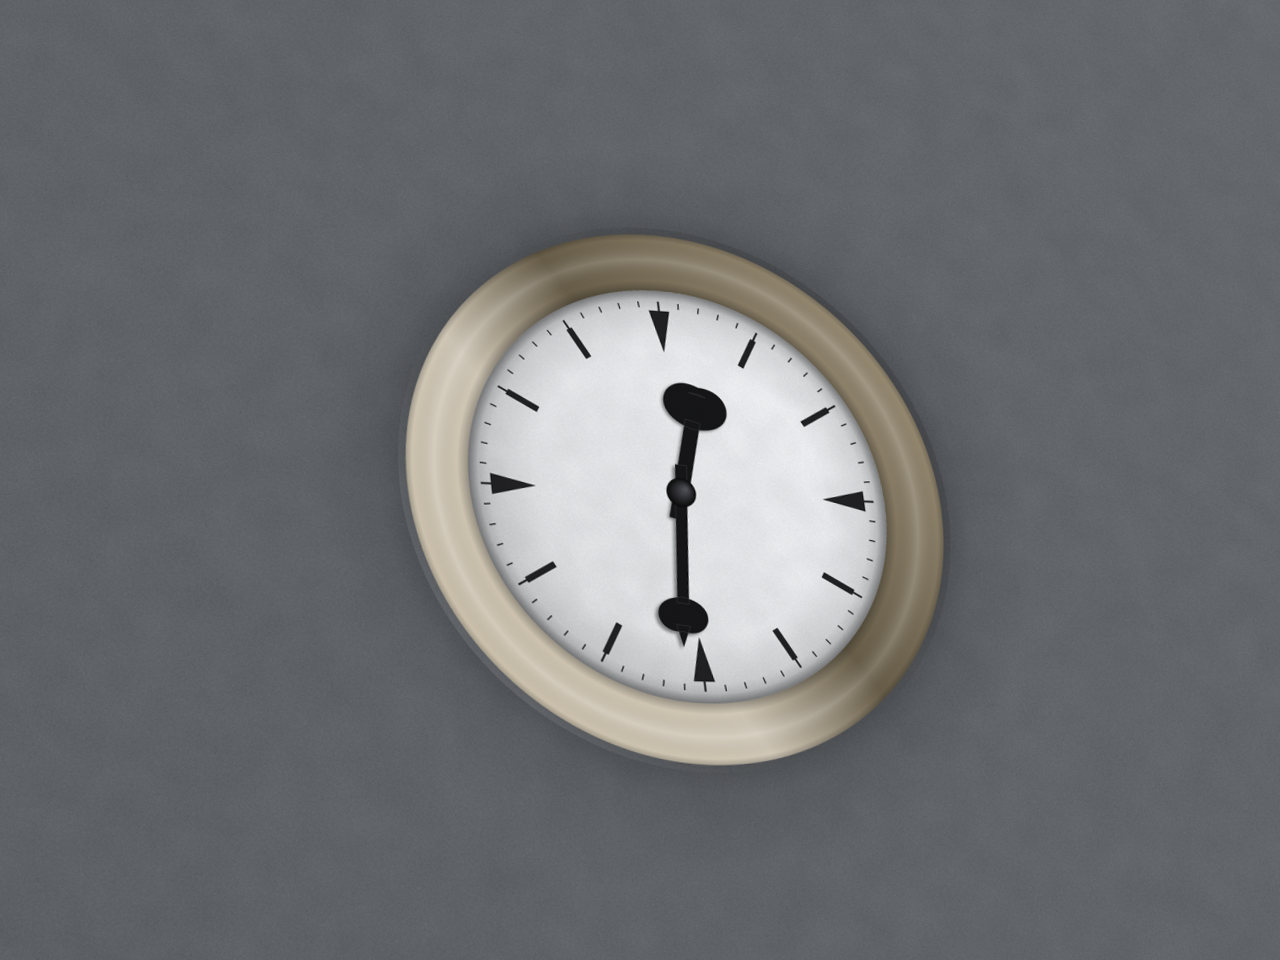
12.31
